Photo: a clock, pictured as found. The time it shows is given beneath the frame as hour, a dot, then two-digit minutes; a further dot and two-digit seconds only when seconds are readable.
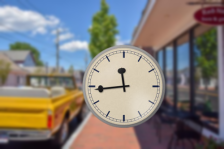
11.44
